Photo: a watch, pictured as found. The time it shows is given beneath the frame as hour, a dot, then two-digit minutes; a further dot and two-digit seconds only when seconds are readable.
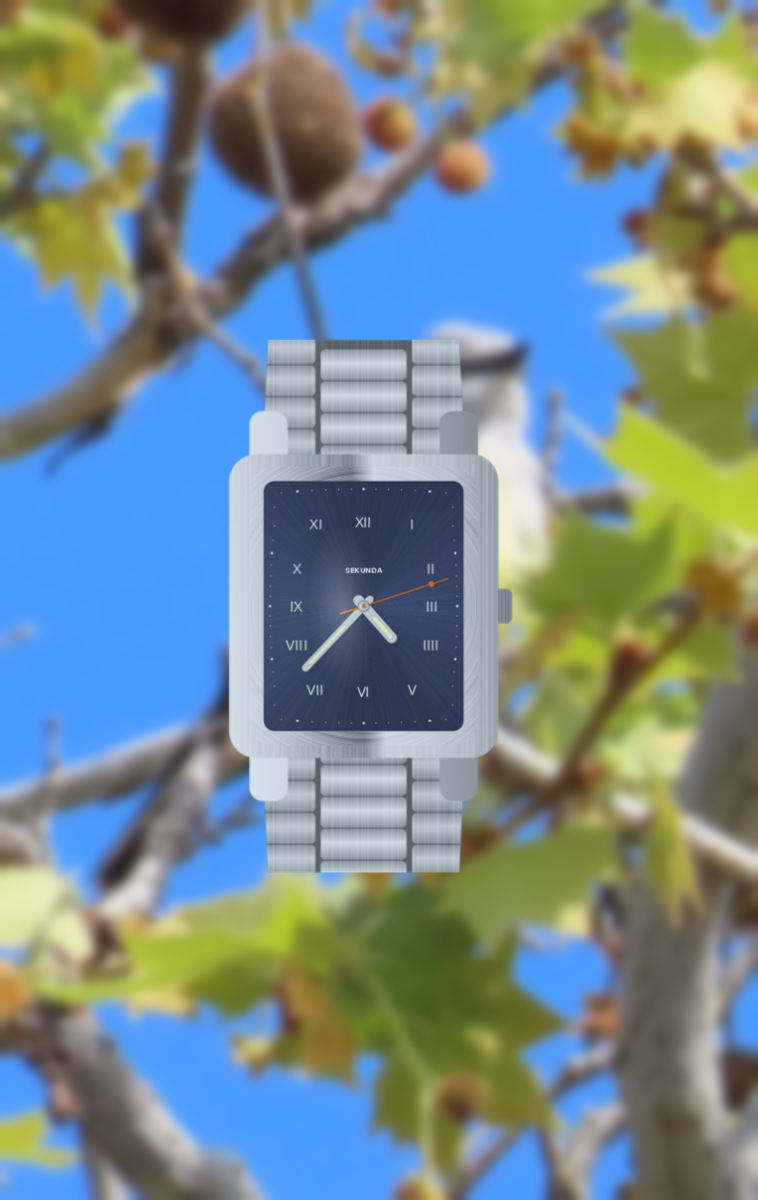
4.37.12
